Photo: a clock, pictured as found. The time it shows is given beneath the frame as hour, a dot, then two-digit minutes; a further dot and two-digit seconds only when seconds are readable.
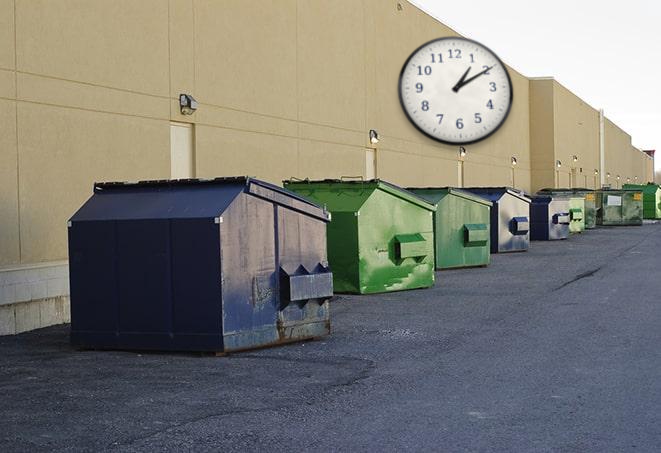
1.10
